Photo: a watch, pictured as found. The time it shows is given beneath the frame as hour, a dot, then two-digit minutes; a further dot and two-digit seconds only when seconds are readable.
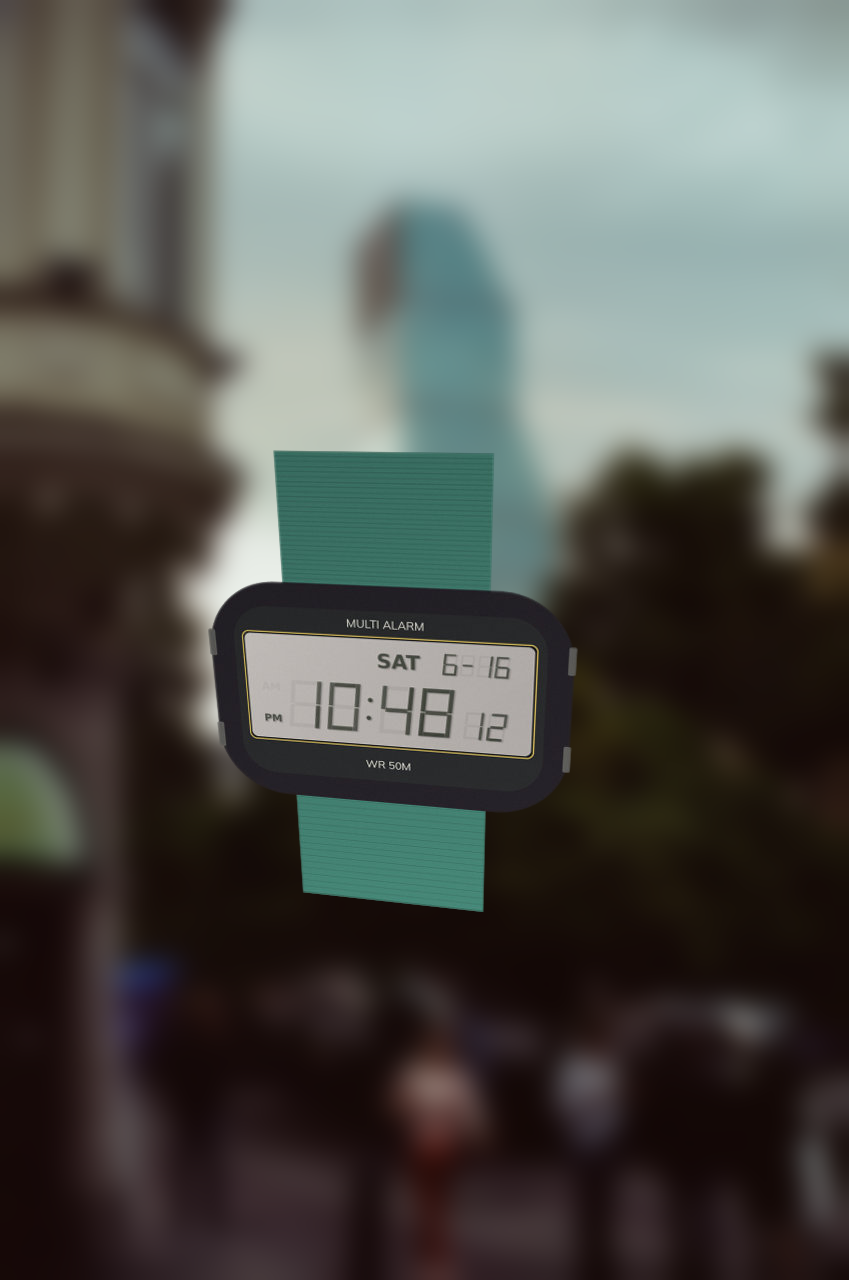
10.48.12
